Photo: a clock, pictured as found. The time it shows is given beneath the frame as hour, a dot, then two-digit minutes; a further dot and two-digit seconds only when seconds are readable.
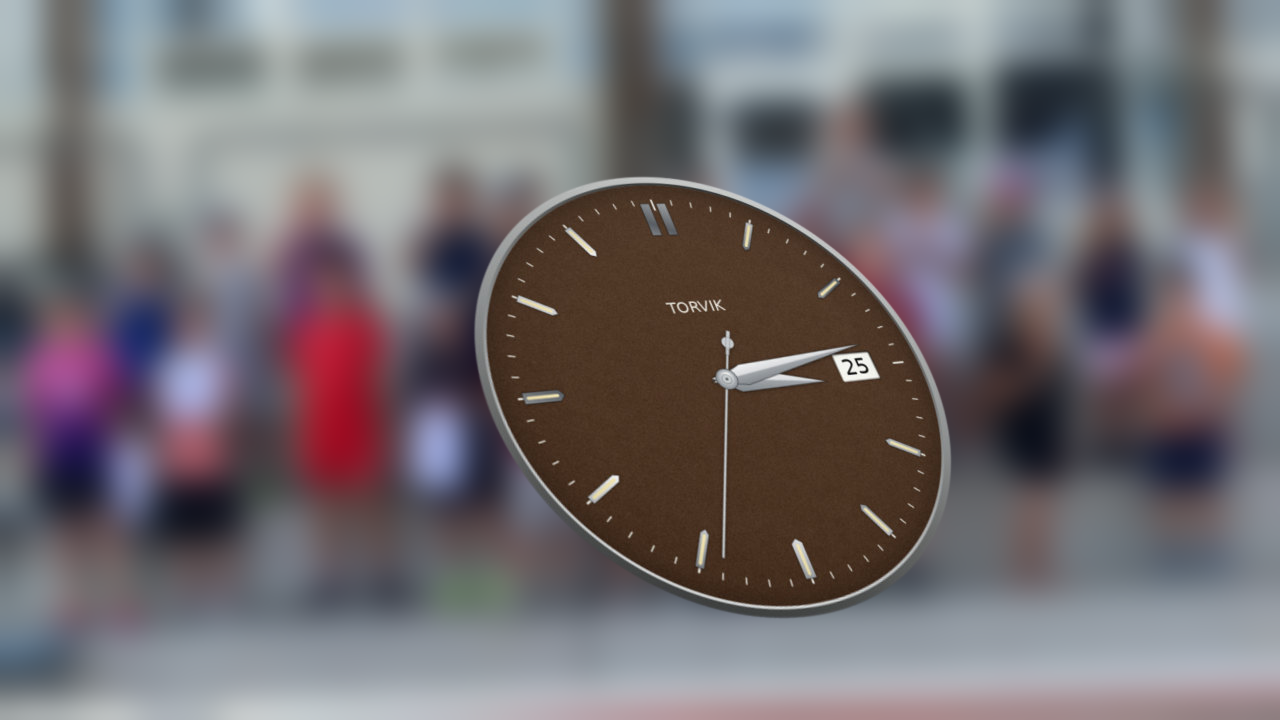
3.13.34
